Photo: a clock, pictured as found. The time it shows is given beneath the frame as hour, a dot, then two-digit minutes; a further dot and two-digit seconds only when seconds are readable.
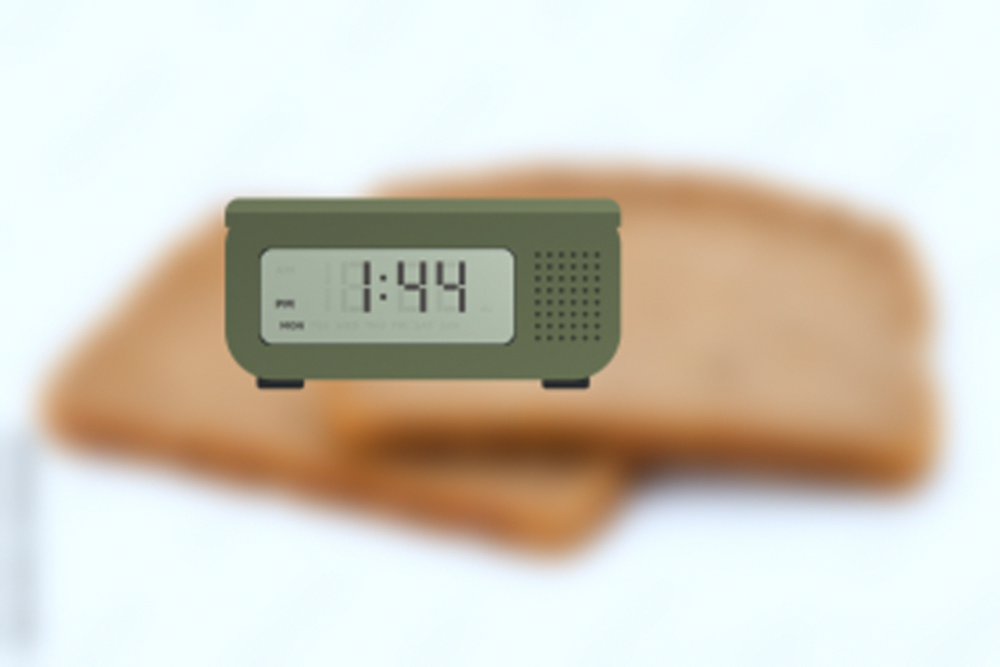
1.44
